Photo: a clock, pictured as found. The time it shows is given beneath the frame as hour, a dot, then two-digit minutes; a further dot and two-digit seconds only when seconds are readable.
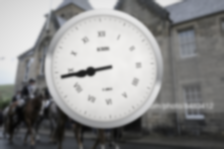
8.44
